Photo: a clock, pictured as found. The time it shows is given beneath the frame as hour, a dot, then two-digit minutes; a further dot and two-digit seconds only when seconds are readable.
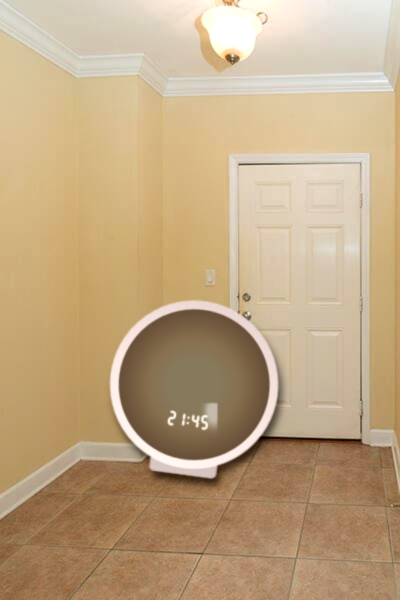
21.45
